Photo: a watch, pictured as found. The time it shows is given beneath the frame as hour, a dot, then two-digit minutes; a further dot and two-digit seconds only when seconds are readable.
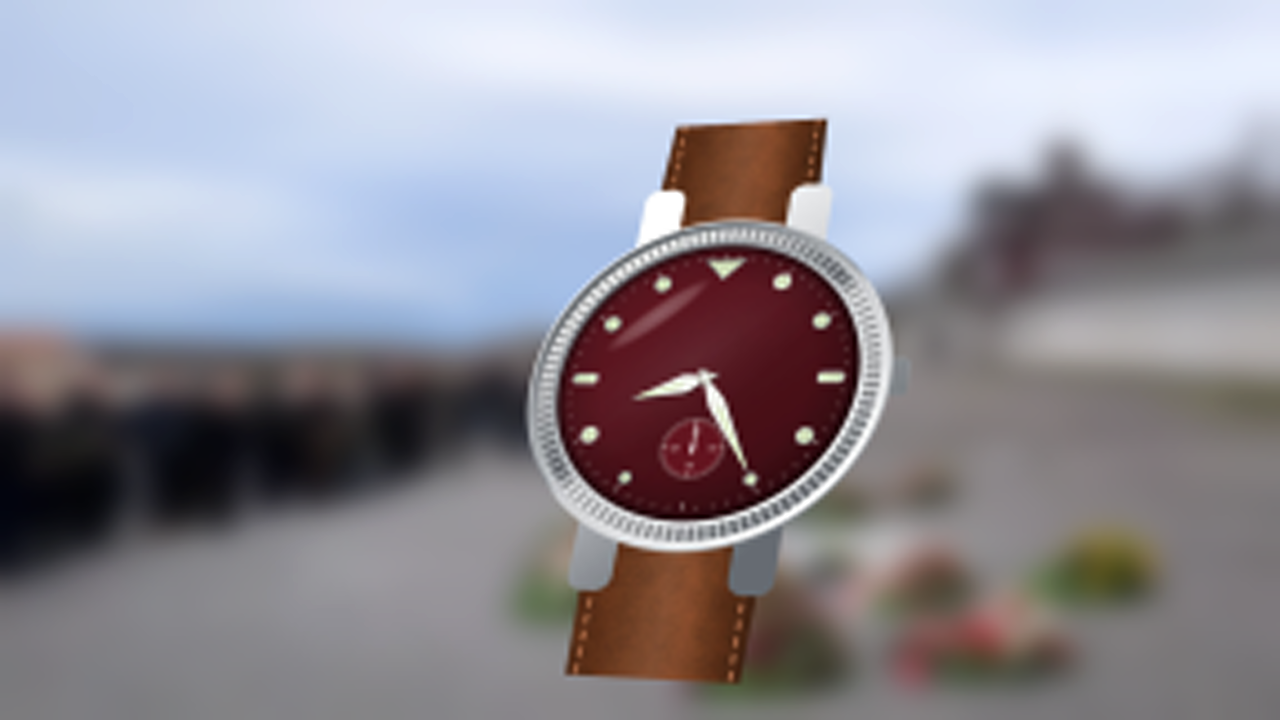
8.25
